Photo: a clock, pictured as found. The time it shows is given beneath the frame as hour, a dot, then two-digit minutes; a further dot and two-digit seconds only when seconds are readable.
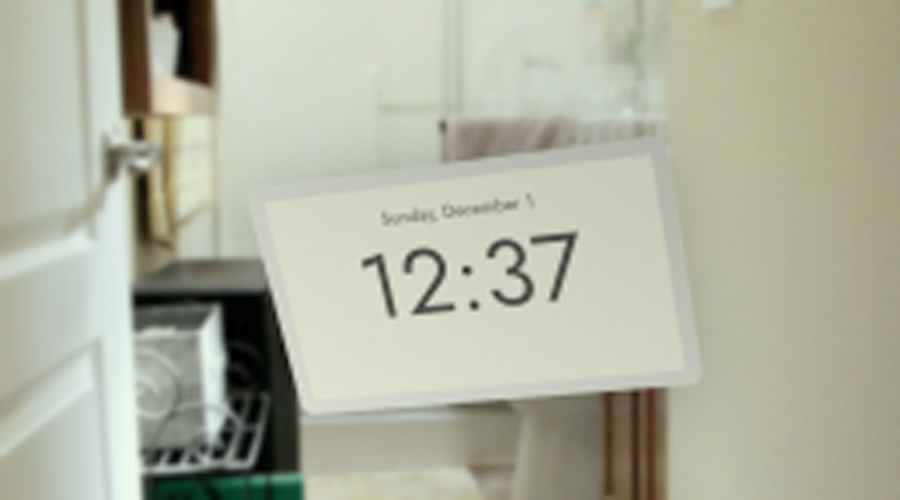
12.37
